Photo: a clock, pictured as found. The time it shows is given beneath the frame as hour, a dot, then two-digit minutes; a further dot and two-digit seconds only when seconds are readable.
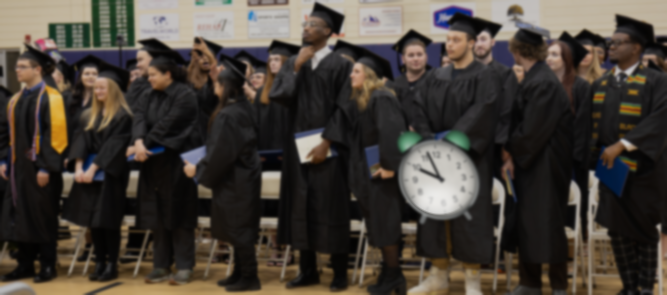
9.57
